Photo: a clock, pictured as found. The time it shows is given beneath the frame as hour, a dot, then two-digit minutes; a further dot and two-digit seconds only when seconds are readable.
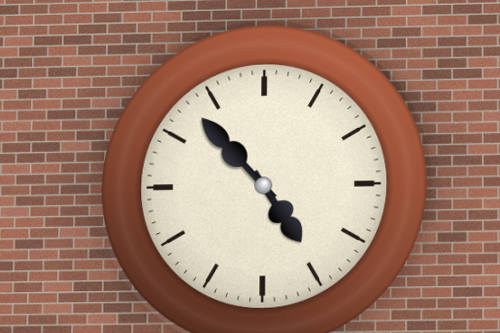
4.53
